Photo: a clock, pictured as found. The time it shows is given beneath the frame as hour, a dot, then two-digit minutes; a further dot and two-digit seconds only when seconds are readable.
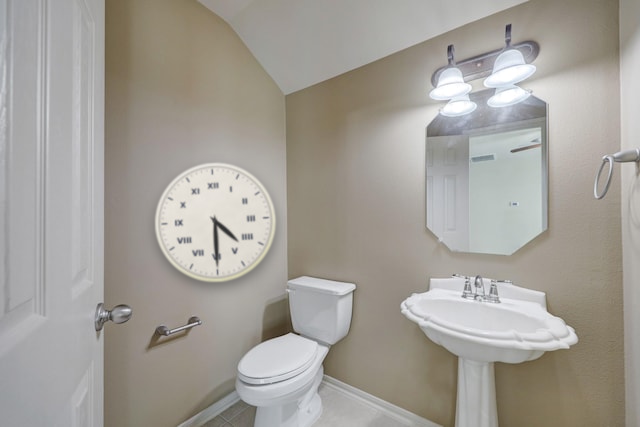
4.30
